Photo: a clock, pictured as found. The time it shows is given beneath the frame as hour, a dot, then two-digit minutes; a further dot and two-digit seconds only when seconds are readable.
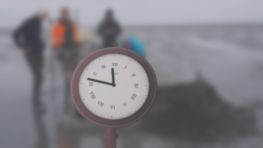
11.47
